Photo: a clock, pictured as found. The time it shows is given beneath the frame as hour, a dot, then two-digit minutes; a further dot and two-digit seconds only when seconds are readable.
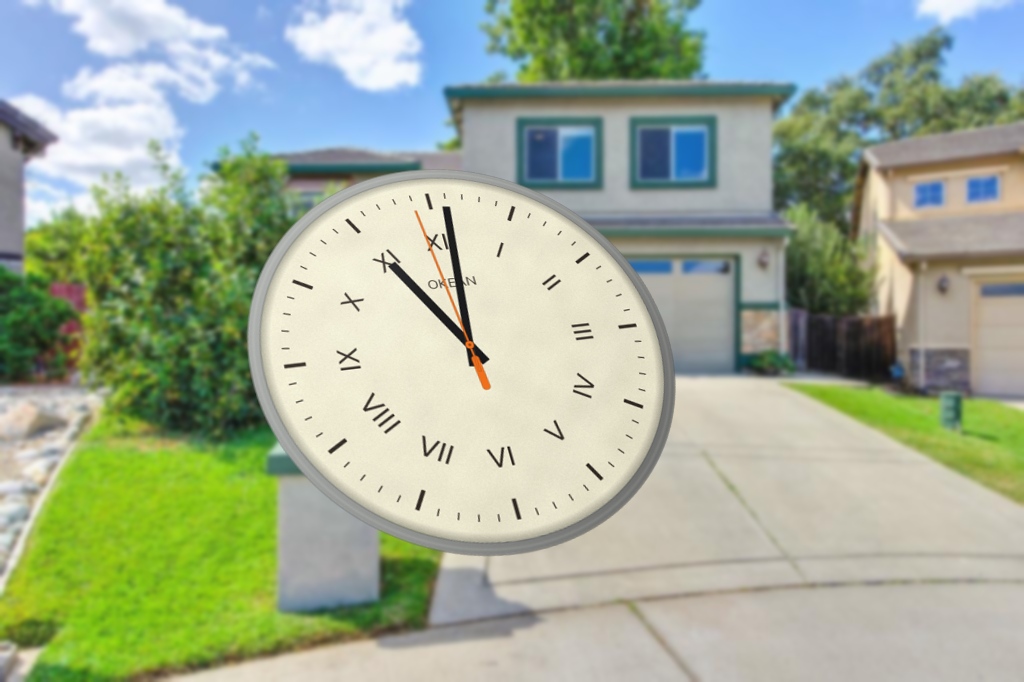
11.00.59
